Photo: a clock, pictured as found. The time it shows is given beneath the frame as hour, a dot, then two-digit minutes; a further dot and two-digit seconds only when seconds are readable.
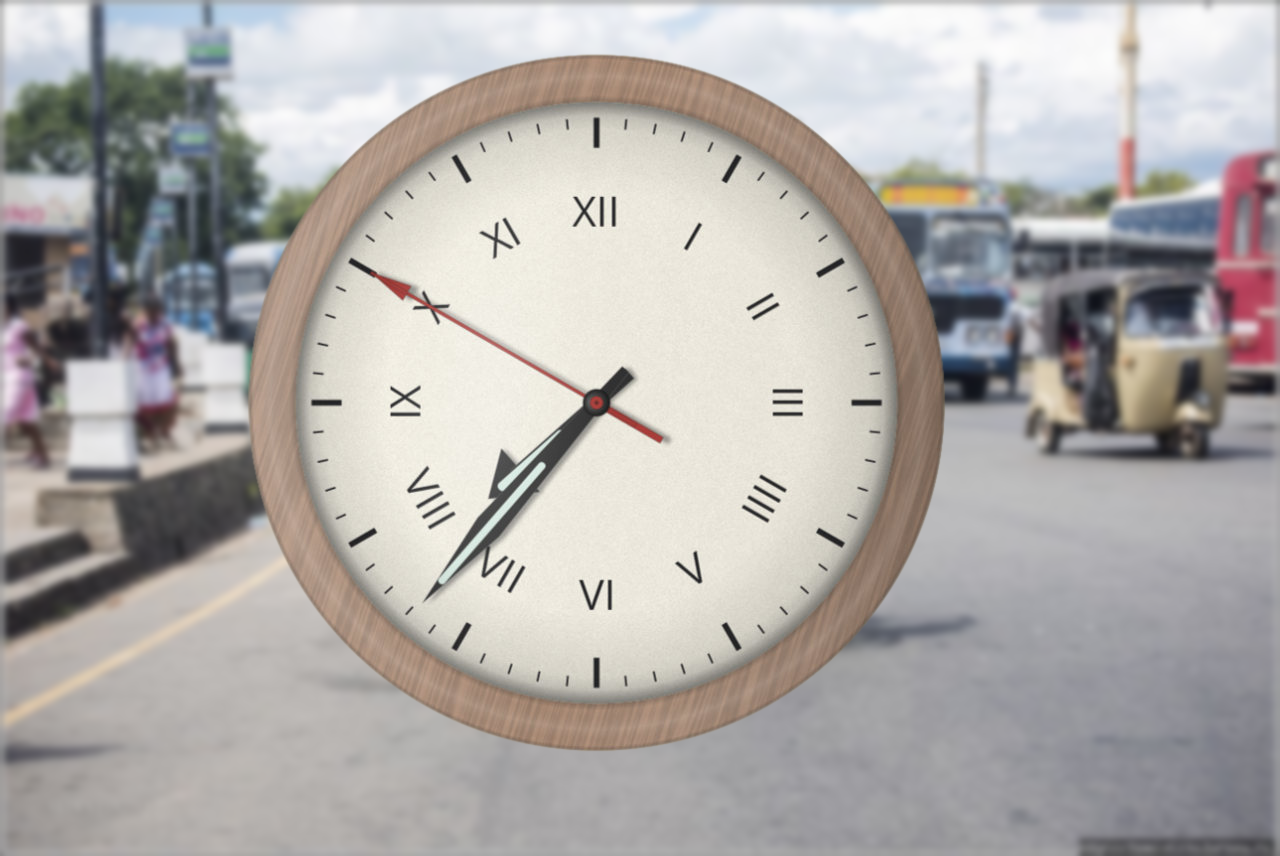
7.36.50
